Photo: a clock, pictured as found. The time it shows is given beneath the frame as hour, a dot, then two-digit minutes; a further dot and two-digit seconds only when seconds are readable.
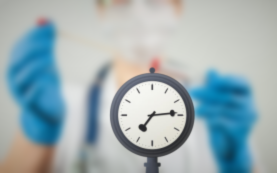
7.14
